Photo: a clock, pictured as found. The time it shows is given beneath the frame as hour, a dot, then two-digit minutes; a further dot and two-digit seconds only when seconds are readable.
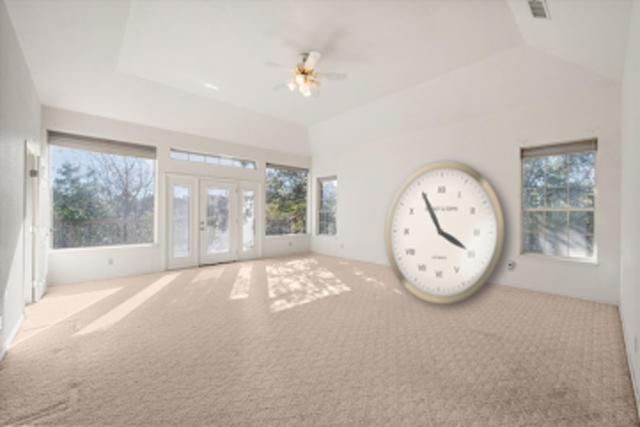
3.55
